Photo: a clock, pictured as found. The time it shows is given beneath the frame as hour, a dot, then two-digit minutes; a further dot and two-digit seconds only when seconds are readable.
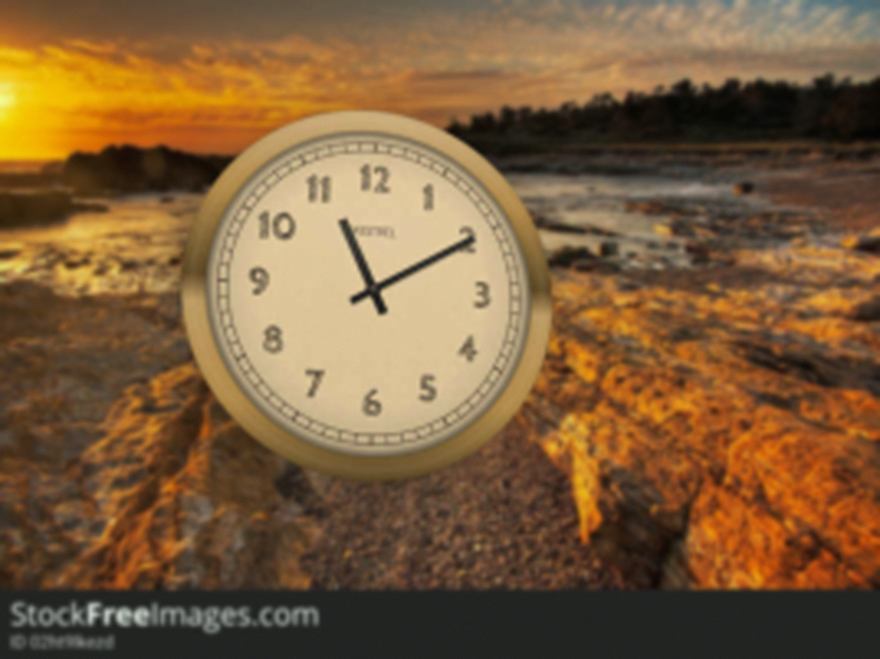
11.10
